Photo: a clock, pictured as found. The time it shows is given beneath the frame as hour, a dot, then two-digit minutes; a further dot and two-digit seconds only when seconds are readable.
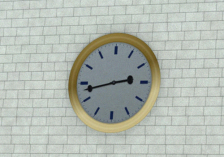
2.43
